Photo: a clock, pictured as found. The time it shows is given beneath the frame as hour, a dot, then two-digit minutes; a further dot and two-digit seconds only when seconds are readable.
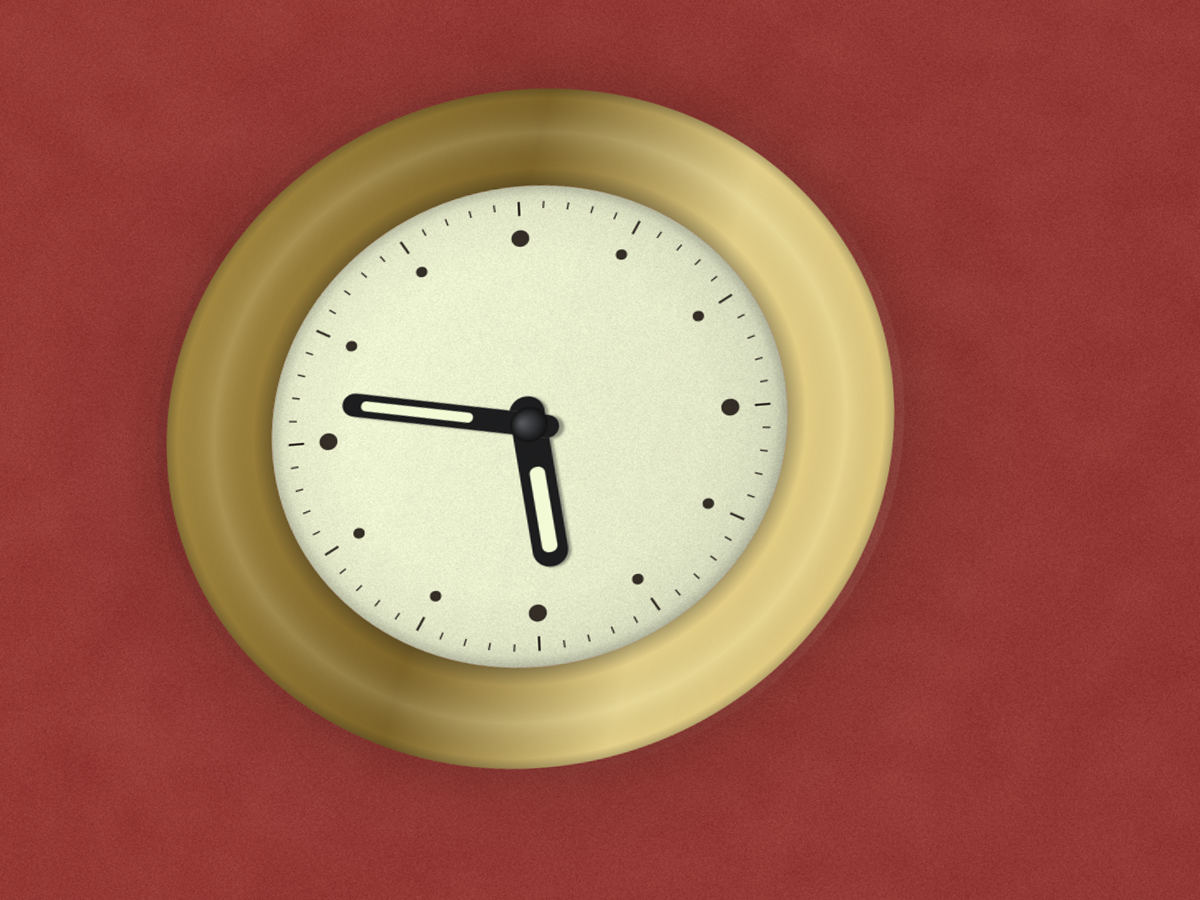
5.47
